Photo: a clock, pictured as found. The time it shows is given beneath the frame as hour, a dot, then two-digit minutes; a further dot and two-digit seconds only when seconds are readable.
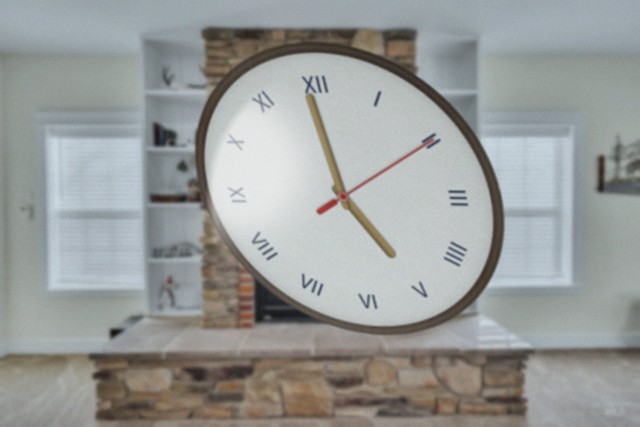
4.59.10
